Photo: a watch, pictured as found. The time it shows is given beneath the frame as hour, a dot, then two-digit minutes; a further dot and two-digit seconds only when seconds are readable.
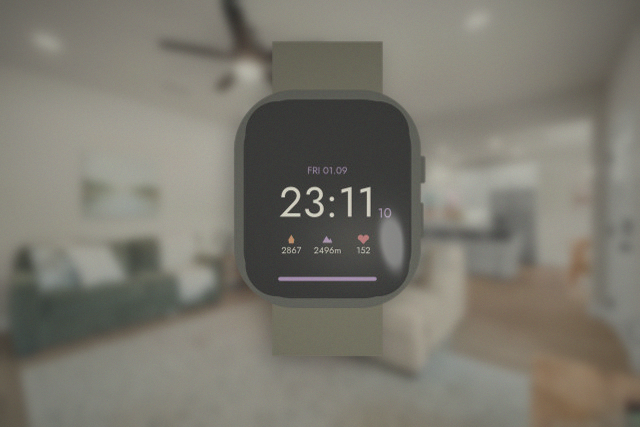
23.11.10
